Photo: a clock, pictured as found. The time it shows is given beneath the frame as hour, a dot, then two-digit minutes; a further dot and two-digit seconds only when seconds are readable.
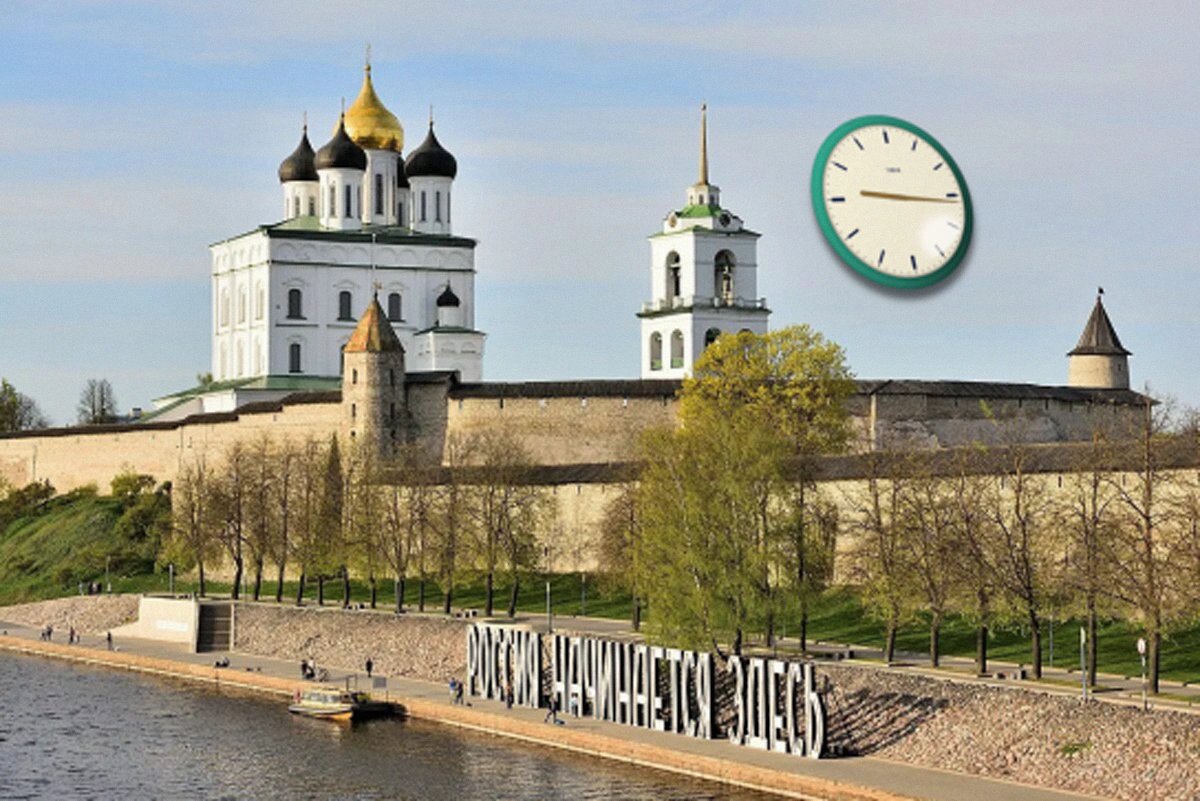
9.16
